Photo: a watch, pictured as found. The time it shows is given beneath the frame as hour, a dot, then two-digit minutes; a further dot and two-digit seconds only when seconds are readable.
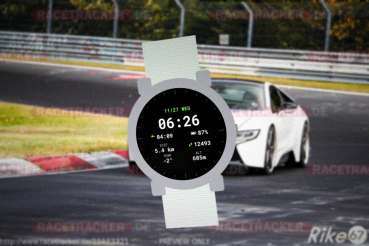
6.26
